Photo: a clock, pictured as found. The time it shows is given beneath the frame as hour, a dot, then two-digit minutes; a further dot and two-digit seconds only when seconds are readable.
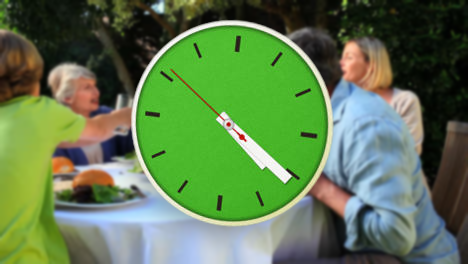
4.20.51
